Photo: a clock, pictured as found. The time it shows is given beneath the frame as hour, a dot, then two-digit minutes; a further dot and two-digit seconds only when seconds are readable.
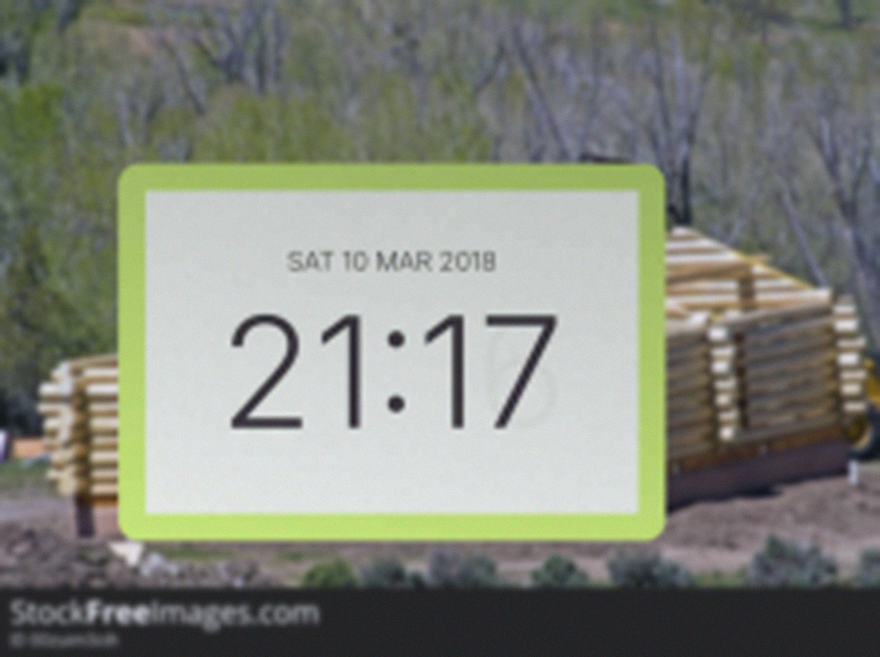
21.17
